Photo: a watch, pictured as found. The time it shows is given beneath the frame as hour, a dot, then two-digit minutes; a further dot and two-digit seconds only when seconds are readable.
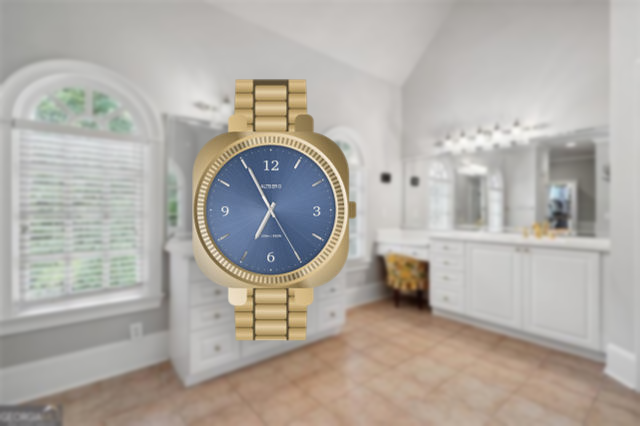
6.55.25
